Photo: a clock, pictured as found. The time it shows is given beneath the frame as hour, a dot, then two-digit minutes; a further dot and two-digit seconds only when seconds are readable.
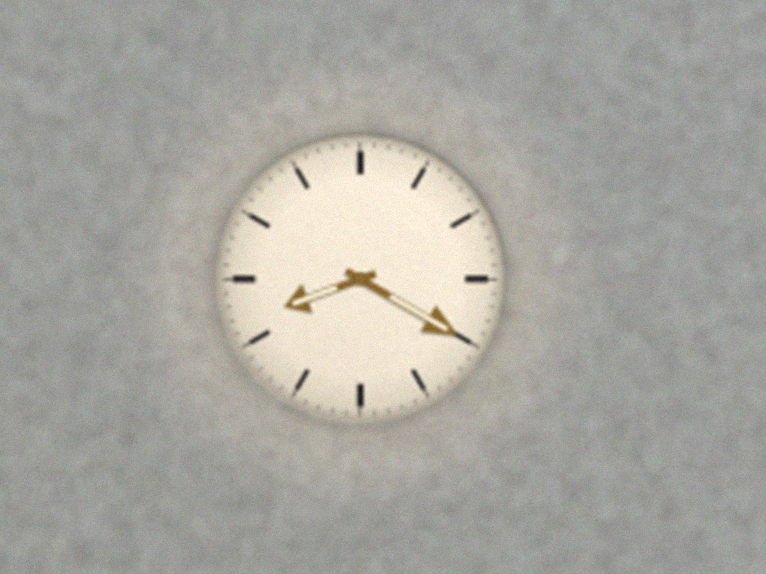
8.20
